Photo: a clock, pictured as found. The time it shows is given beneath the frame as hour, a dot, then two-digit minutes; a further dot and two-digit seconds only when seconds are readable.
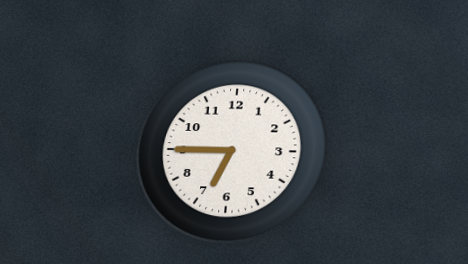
6.45
